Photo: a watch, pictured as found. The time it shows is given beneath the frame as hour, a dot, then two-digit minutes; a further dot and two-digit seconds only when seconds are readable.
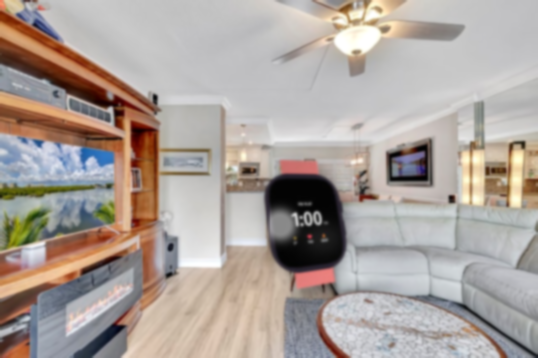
1.00
